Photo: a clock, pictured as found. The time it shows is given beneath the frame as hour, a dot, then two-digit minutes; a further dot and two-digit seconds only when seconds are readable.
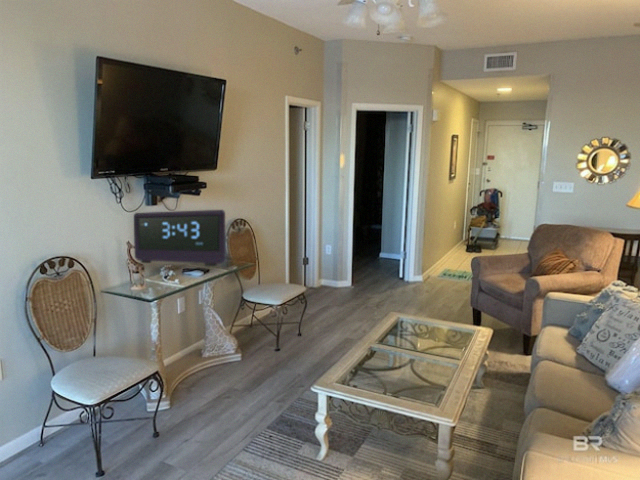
3.43
